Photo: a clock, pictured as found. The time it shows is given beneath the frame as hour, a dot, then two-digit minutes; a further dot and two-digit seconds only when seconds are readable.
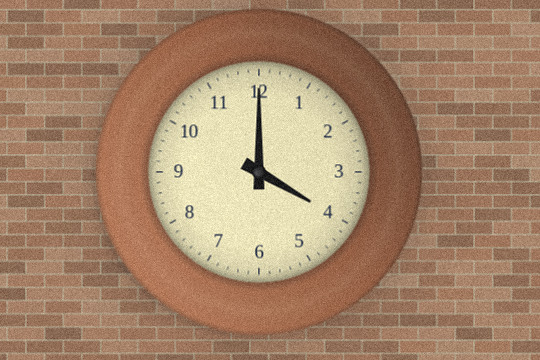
4.00
